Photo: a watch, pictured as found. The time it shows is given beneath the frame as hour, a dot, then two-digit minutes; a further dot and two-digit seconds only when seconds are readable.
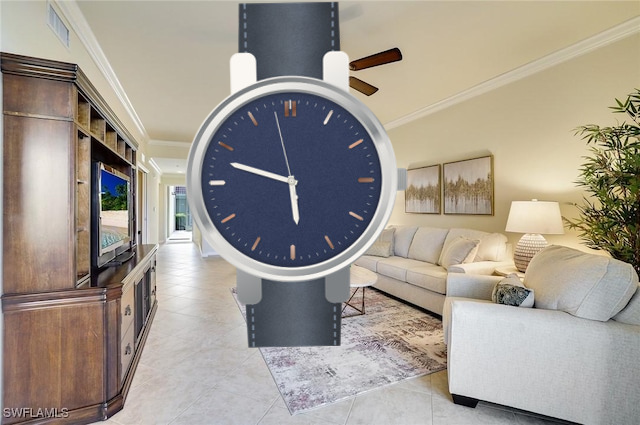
5.47.58
